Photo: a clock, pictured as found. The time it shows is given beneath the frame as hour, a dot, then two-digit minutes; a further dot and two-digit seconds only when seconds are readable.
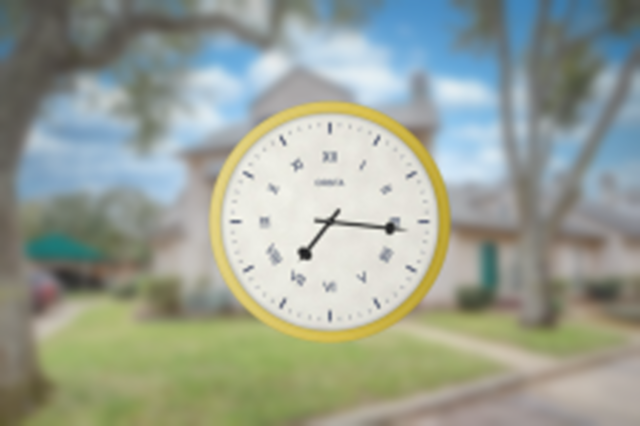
7.16
